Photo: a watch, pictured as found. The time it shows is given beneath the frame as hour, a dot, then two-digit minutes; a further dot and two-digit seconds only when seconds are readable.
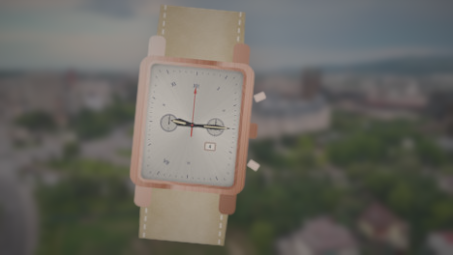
9.15
